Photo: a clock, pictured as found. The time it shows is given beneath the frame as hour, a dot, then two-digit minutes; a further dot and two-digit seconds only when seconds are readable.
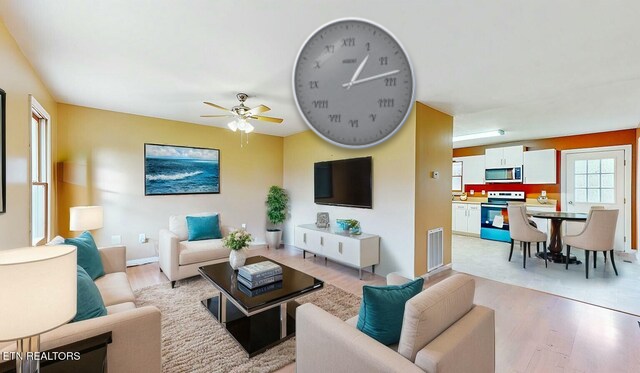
1.13
